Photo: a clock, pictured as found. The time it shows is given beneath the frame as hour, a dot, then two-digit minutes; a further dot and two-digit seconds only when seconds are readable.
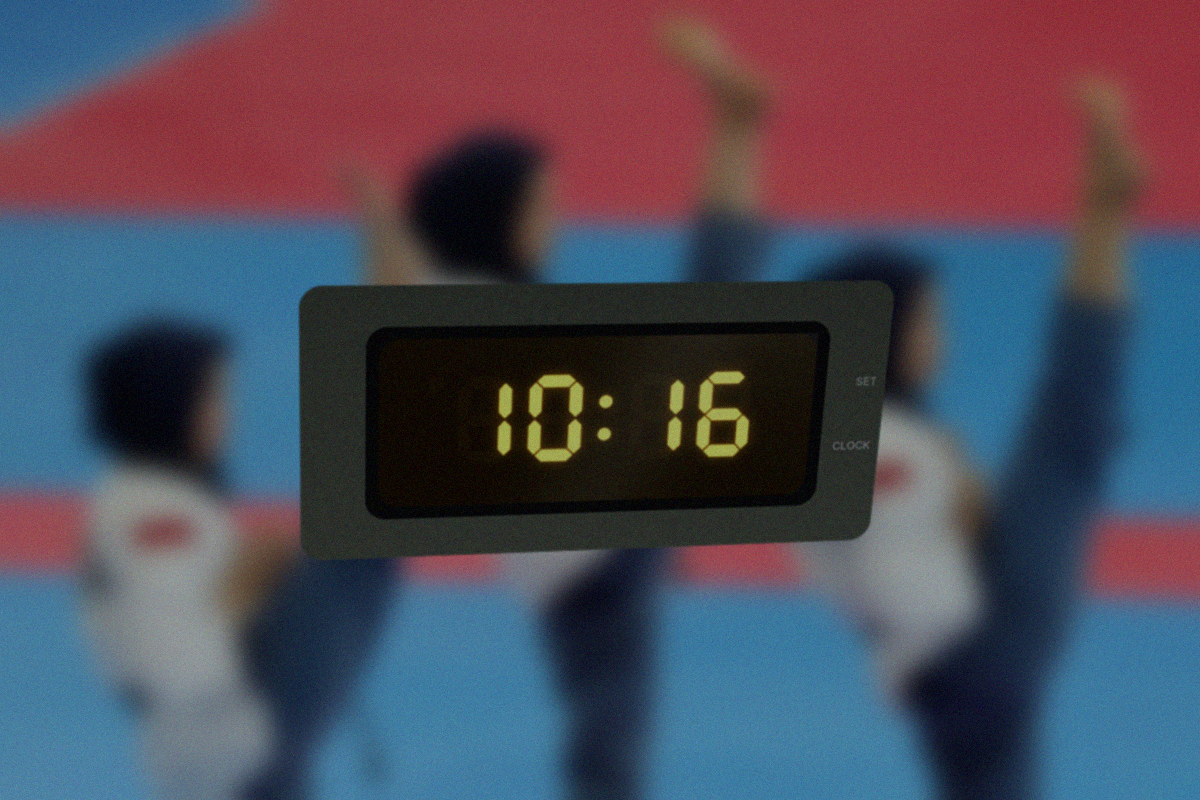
10.16
